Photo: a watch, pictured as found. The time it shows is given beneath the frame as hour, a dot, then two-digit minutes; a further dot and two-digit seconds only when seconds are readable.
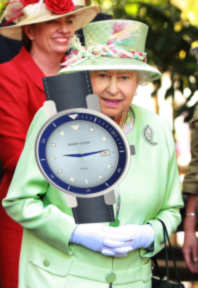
9.14
